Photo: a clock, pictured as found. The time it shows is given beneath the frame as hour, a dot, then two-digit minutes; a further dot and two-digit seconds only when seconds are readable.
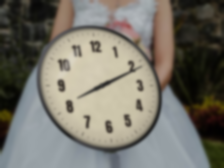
8.11
